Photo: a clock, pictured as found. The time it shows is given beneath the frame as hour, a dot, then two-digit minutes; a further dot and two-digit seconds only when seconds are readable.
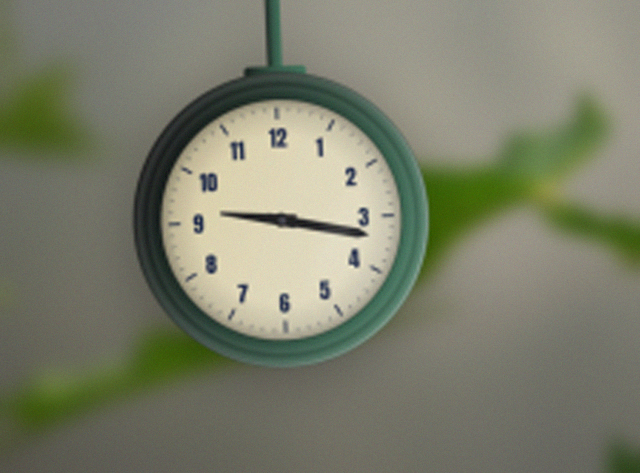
9.17
